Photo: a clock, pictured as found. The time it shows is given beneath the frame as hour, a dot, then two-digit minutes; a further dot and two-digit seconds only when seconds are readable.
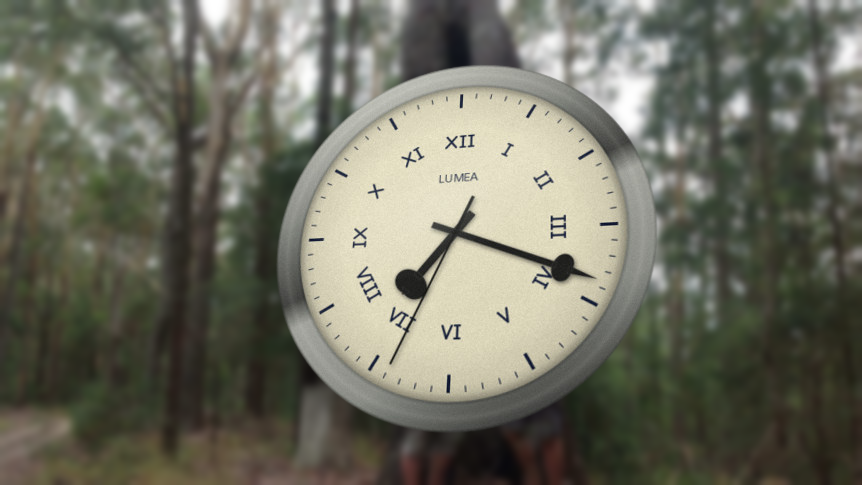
7.18.34
